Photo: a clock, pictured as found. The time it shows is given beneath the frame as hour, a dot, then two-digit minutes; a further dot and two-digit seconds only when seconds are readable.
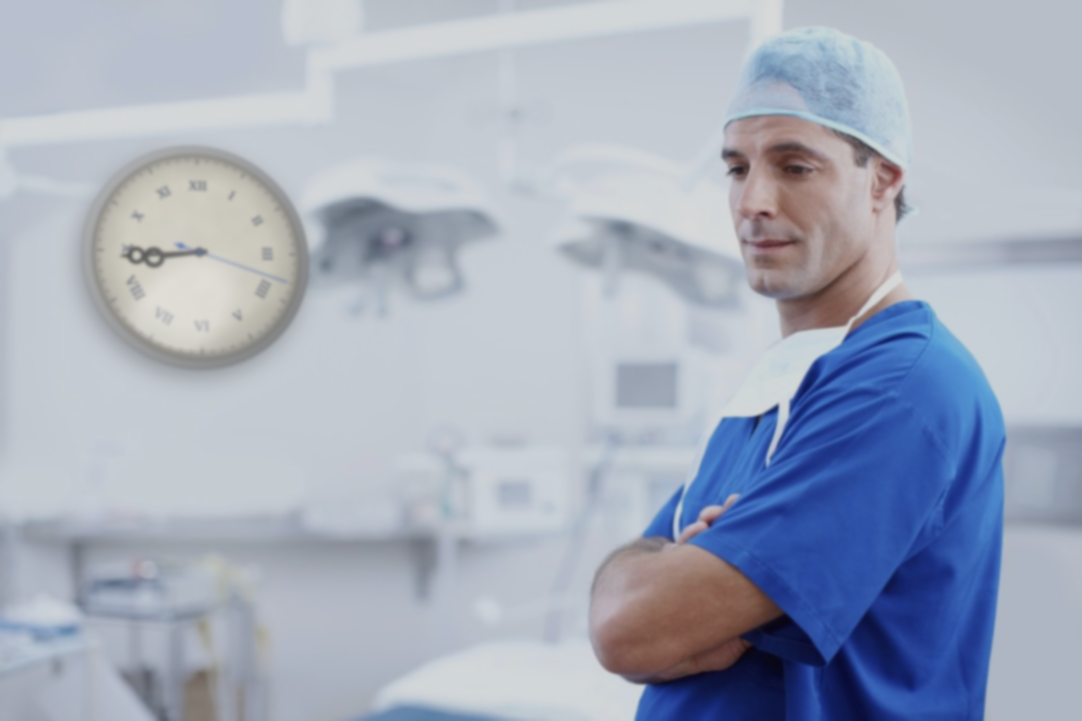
8.44.18
